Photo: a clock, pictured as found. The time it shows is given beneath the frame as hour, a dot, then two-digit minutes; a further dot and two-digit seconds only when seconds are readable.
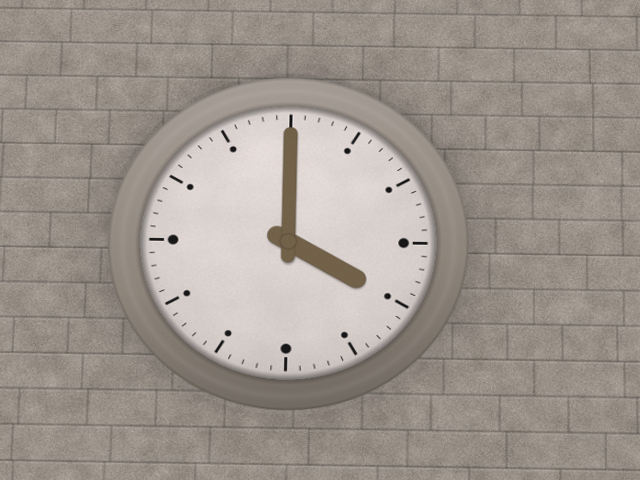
4.00
